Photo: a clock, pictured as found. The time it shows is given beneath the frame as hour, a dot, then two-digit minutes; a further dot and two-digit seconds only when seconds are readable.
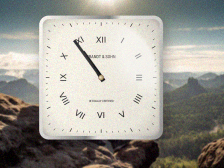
10.54
